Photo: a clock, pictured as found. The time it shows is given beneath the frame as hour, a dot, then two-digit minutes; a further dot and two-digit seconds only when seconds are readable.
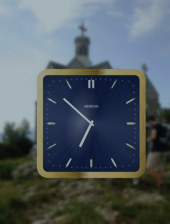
6.52
